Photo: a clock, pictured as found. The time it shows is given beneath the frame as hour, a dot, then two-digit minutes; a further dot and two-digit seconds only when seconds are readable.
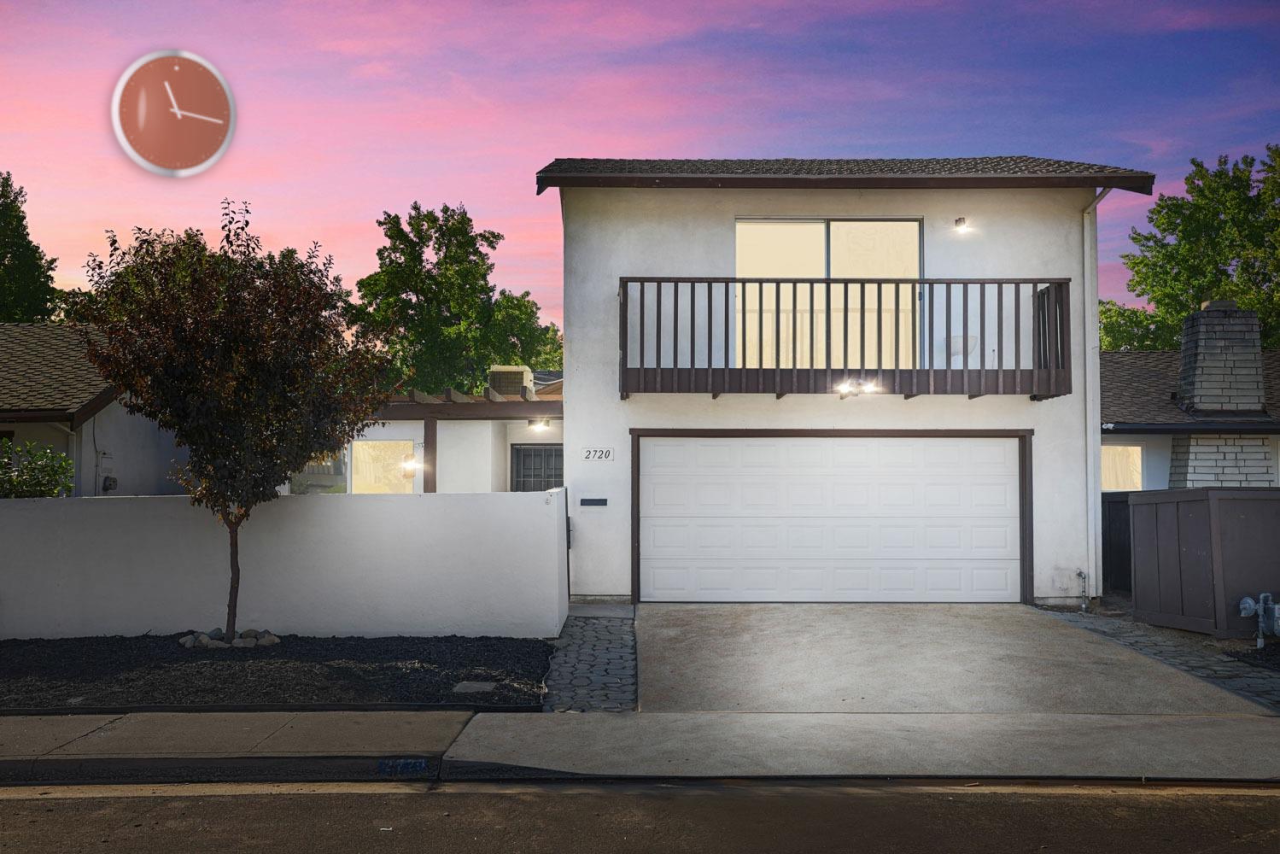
11.17
